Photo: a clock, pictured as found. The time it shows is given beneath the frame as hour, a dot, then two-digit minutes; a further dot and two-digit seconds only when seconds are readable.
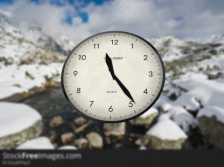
11.24
